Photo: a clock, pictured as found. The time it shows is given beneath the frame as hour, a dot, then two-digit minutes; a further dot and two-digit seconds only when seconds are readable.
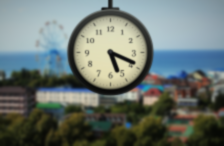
5.19
